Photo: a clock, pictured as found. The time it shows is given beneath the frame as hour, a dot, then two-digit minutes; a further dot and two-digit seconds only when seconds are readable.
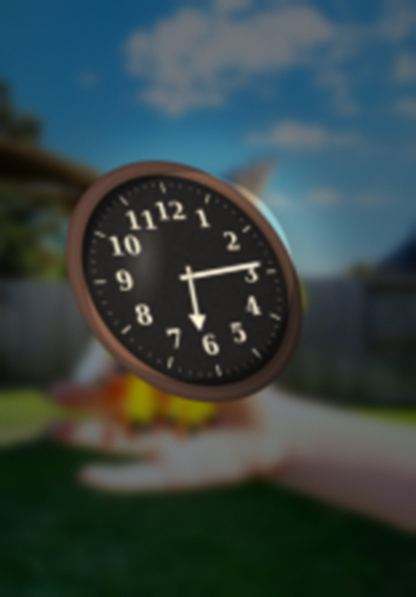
6.14
